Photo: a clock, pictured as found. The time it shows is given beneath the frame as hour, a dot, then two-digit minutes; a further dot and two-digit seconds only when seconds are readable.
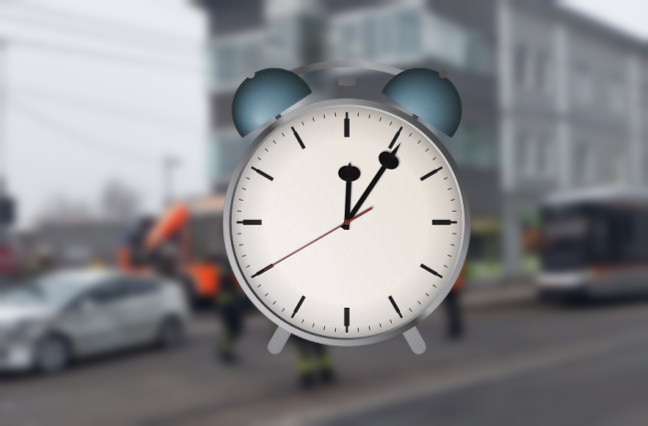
12.05.40
